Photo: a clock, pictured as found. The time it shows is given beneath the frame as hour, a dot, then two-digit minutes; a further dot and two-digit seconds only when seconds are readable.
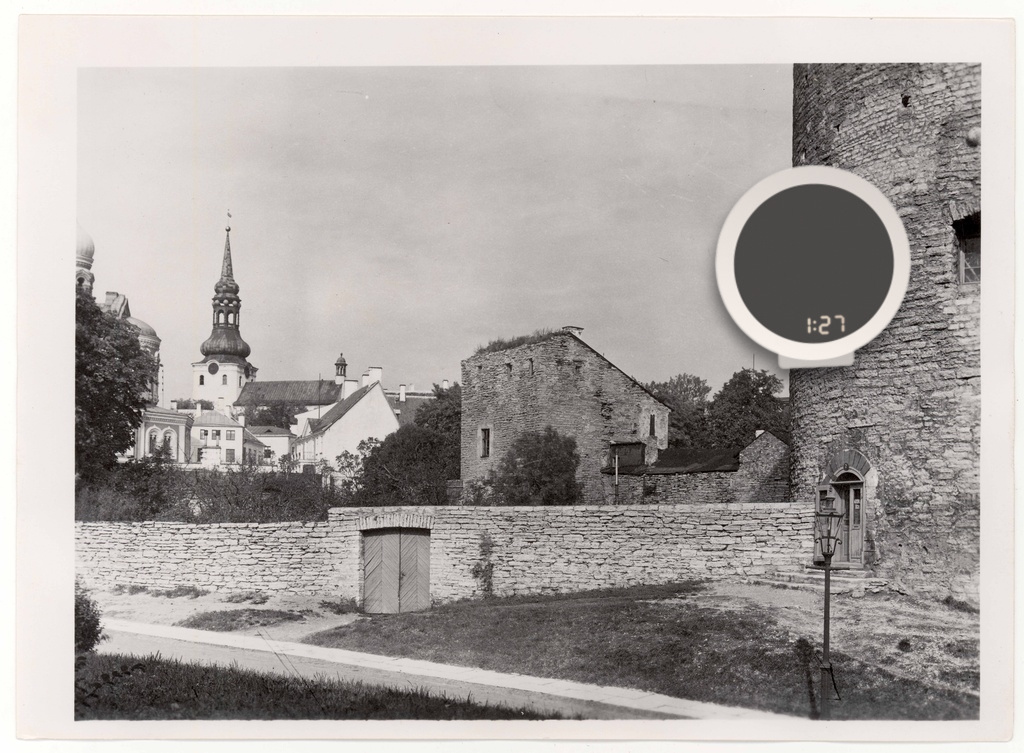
1.27
